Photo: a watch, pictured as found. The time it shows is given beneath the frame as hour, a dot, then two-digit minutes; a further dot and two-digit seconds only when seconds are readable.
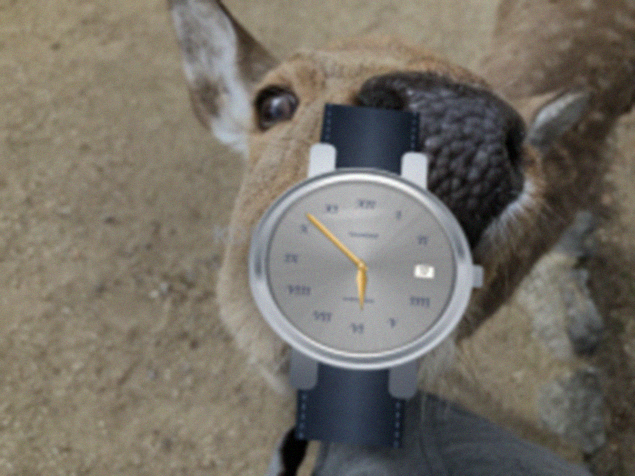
5.52
